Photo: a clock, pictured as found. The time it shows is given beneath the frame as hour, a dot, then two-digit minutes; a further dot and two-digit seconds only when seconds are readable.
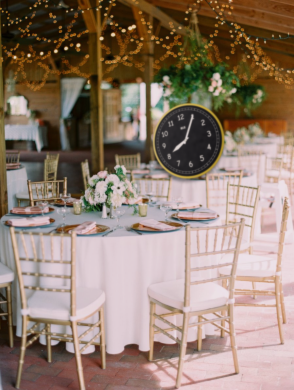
8.05
